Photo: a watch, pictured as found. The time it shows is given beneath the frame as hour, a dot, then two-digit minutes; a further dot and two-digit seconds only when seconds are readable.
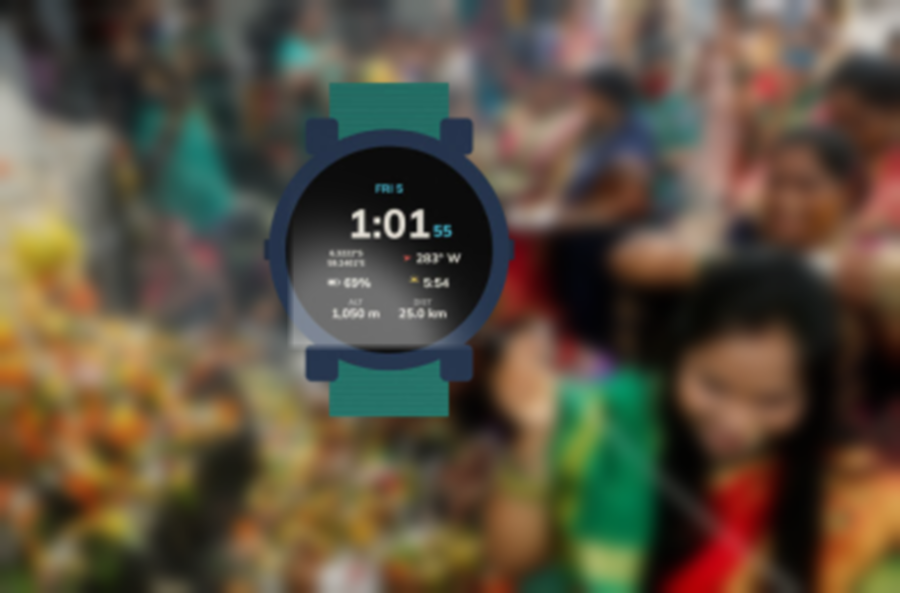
1.01
